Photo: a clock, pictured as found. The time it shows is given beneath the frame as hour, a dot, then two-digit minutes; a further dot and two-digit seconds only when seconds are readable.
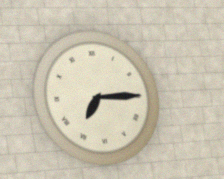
7.15
